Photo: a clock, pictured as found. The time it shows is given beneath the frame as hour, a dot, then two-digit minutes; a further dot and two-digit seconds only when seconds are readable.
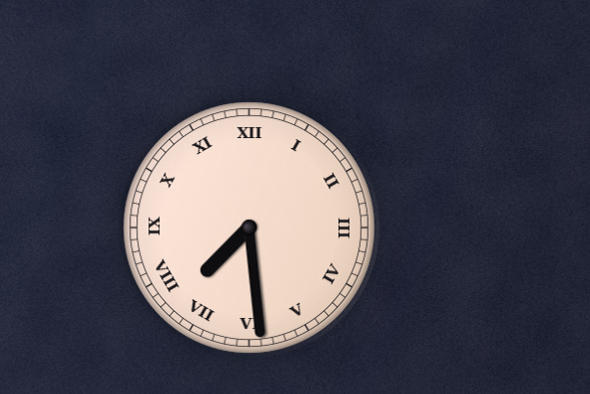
7.29
